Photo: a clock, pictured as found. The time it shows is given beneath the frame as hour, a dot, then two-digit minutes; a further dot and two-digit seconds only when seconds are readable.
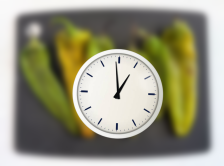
12.59
